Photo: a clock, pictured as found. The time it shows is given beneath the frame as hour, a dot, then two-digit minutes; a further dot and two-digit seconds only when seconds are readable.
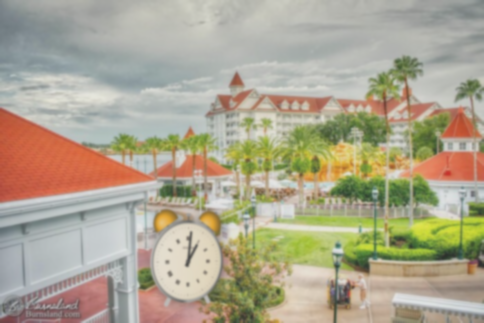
1.01
